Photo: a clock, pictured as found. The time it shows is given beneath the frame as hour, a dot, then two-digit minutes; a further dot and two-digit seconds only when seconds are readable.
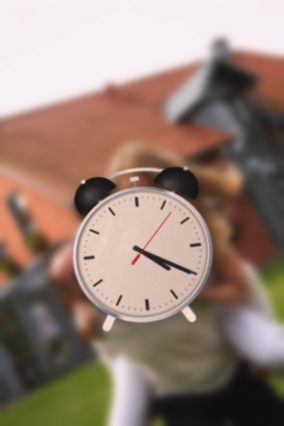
4.20.07
